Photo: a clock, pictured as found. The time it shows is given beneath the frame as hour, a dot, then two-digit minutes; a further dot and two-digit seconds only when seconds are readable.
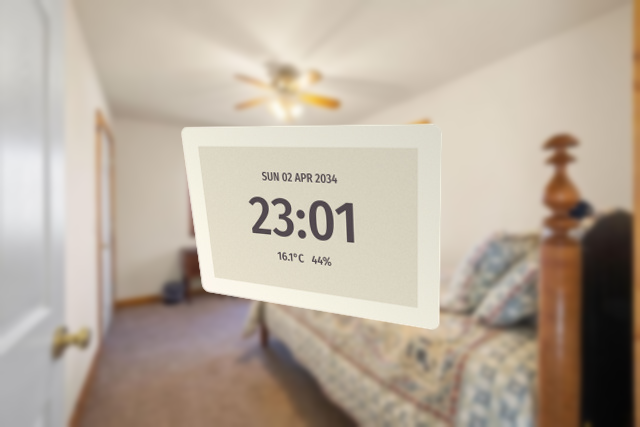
23.01
